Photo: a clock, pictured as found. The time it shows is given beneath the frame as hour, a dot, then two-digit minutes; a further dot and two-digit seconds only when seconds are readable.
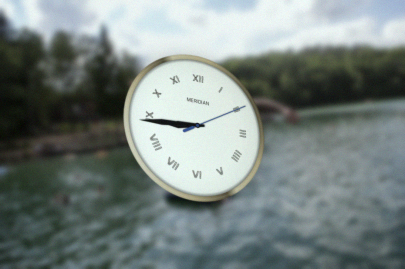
8.44.10
